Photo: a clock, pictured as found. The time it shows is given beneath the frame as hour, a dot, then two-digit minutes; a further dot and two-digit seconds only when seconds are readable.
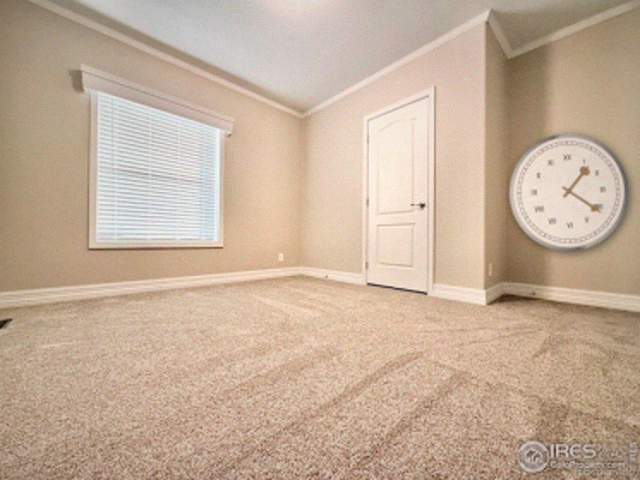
1.21
